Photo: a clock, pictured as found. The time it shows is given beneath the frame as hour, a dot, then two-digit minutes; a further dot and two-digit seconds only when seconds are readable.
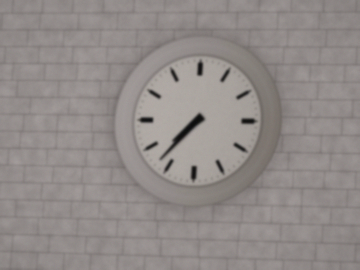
7.37
